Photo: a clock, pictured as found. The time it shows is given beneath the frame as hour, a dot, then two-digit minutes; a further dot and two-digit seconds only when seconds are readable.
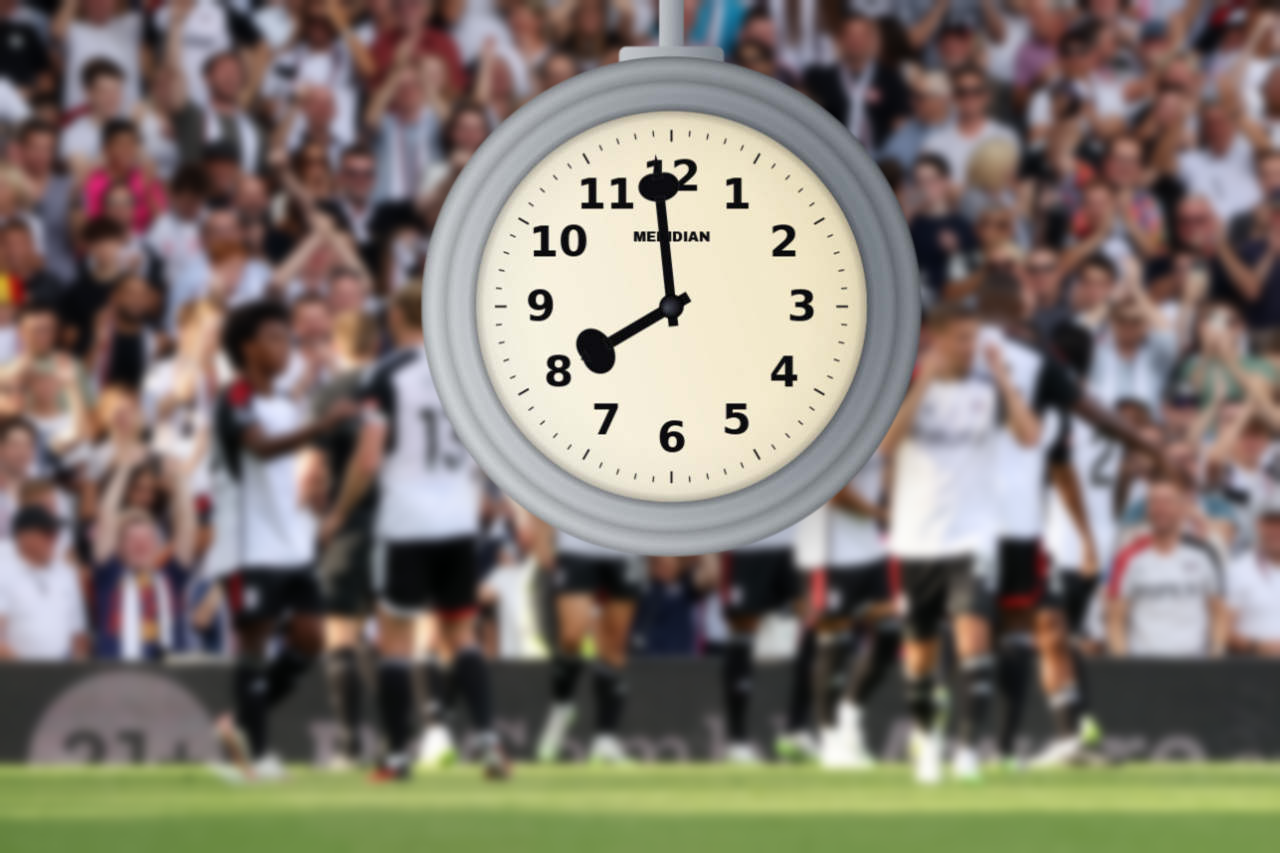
7.59
